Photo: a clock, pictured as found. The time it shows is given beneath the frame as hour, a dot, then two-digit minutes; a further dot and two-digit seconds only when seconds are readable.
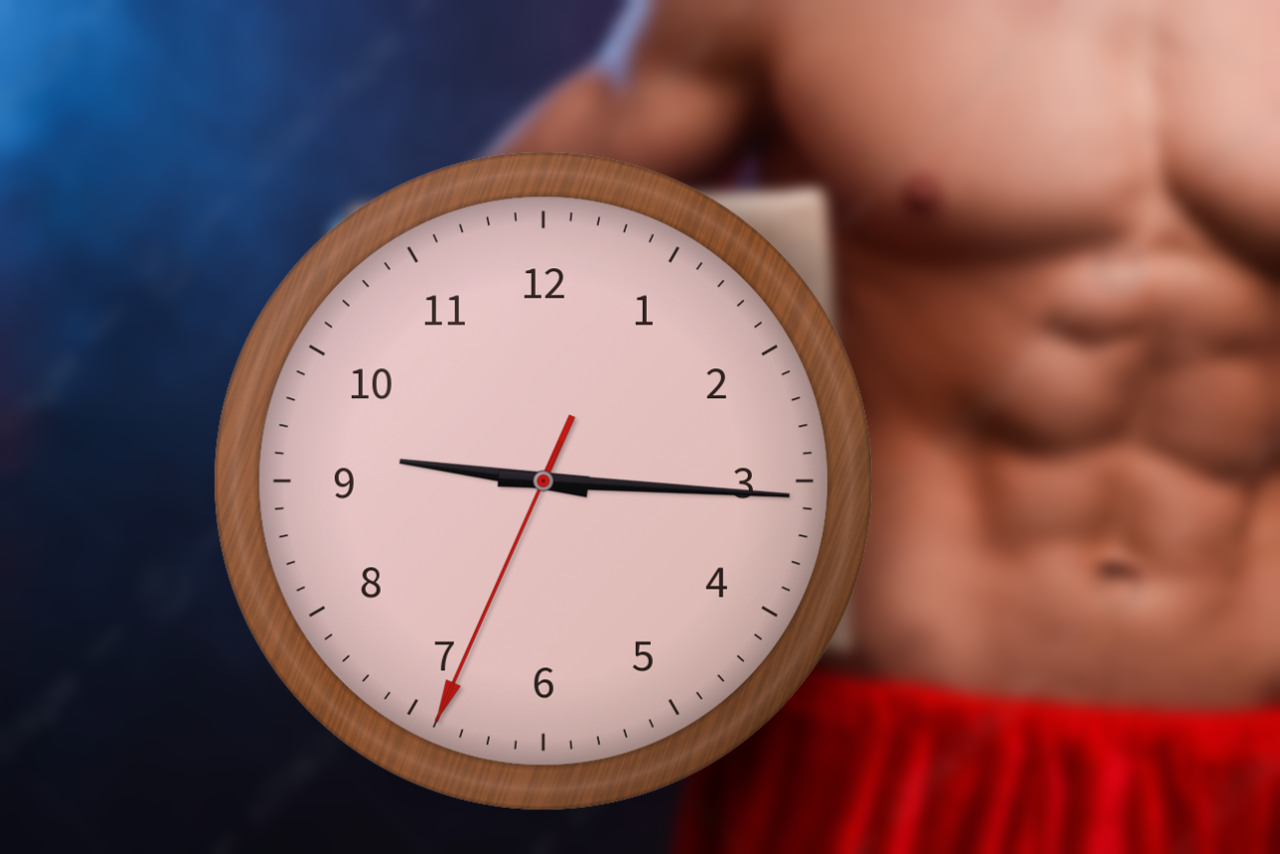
9.15.34
